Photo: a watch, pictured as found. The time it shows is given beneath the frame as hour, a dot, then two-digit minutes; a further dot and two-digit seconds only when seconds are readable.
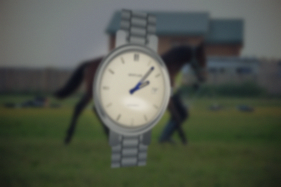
2.07
